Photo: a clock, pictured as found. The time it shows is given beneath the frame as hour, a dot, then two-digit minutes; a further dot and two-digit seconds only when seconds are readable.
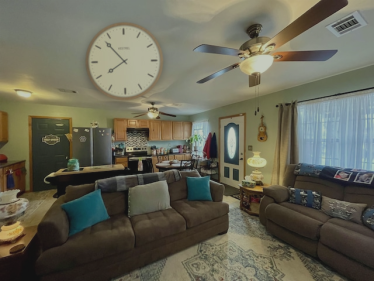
7.53
